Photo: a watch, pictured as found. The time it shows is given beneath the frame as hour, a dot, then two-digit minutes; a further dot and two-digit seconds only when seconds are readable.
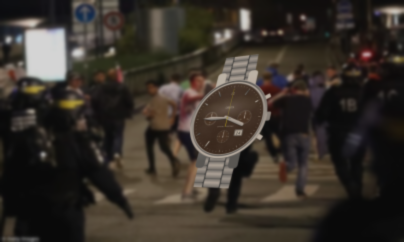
3.45
